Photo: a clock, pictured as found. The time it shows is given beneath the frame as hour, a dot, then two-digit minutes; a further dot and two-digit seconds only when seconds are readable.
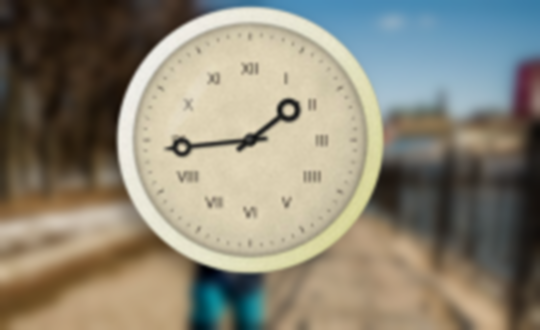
1.44
